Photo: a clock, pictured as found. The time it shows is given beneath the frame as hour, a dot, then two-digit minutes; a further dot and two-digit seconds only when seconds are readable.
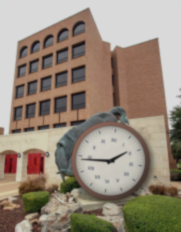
1.44
